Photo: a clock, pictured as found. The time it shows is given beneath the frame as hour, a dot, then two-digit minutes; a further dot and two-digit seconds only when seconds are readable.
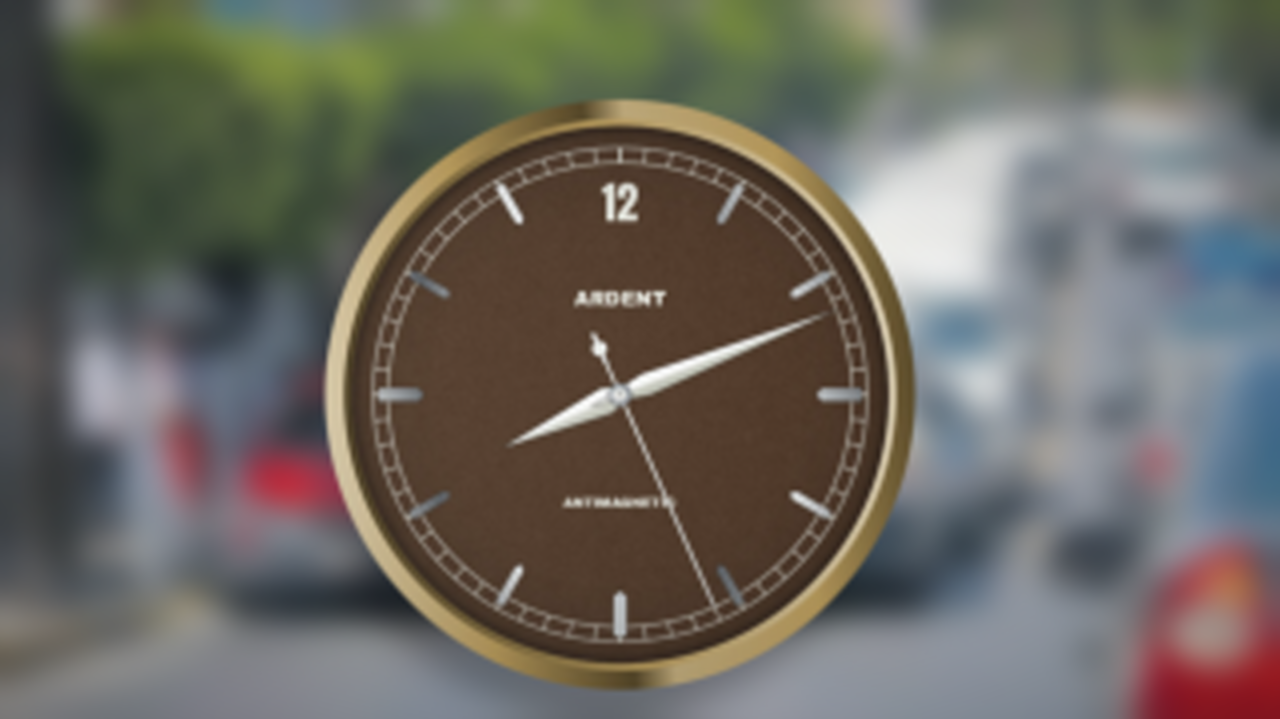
8.11.26
